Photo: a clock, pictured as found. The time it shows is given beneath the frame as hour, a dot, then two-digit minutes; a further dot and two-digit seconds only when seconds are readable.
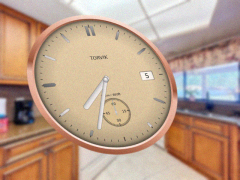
7.34
